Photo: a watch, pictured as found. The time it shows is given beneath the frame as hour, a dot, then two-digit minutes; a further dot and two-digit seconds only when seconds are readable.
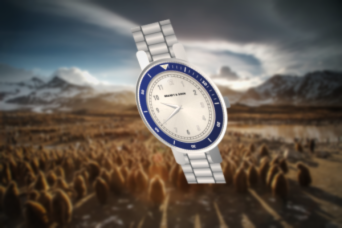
9.40
